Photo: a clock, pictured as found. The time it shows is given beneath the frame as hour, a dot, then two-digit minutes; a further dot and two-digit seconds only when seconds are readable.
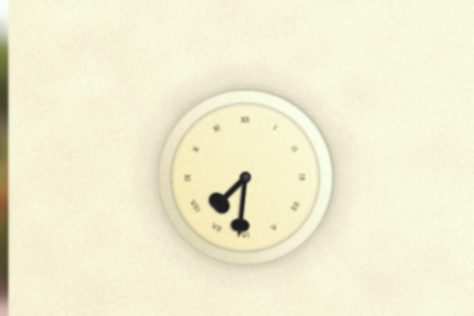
7.31
